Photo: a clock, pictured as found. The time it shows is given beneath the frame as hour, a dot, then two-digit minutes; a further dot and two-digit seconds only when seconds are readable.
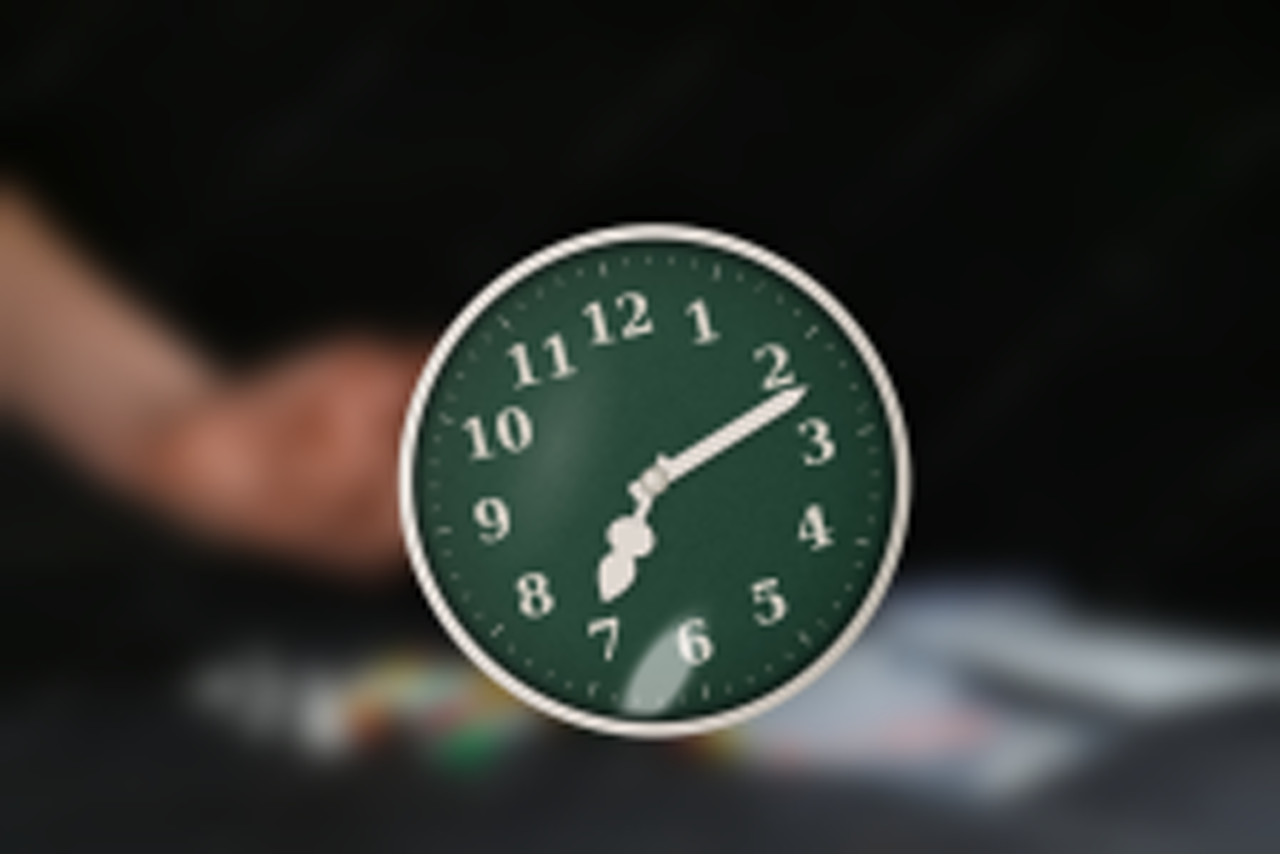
7.12
